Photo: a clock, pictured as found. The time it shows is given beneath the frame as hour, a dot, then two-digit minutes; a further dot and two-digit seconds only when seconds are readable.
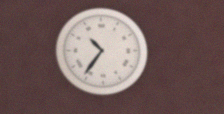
10.36
